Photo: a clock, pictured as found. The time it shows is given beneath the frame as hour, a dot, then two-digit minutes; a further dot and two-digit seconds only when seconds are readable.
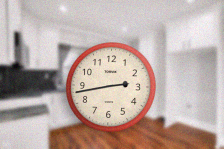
2.43
